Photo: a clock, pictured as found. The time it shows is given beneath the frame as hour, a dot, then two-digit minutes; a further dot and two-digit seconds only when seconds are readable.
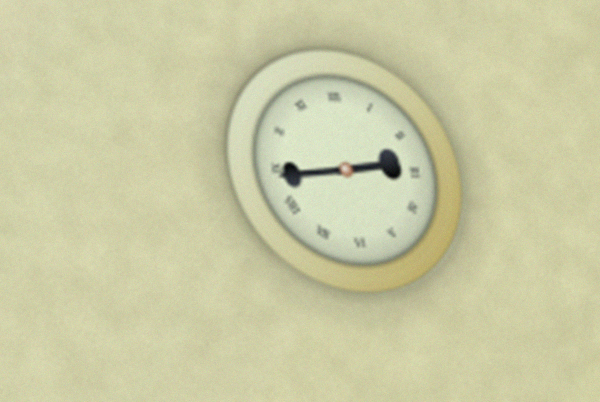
2.44
